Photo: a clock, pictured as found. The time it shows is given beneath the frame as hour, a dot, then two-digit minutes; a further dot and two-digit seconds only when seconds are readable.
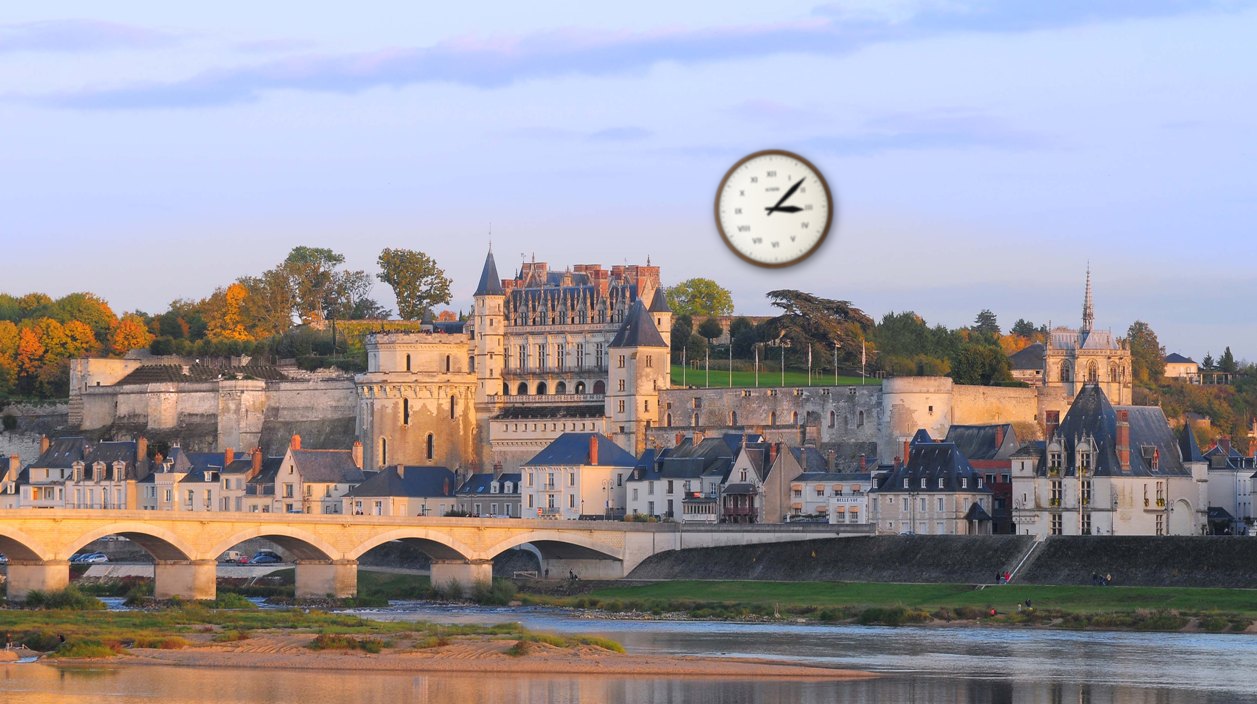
3.08
